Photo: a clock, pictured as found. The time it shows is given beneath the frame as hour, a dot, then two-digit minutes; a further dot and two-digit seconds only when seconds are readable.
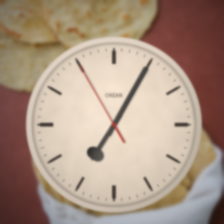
7.04.55
